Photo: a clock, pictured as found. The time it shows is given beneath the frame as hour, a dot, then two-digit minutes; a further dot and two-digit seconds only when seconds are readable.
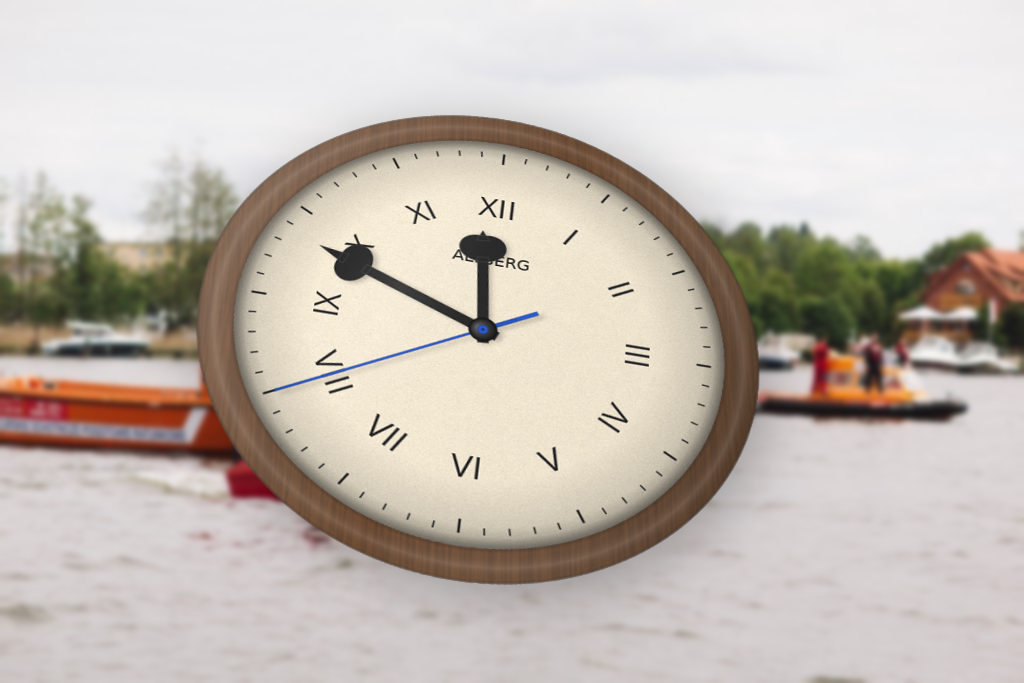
11.48.40
